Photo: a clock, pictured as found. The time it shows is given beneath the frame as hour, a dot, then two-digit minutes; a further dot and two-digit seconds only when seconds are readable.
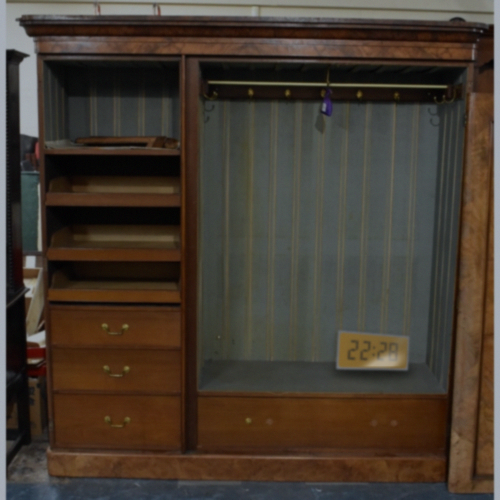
22.28
